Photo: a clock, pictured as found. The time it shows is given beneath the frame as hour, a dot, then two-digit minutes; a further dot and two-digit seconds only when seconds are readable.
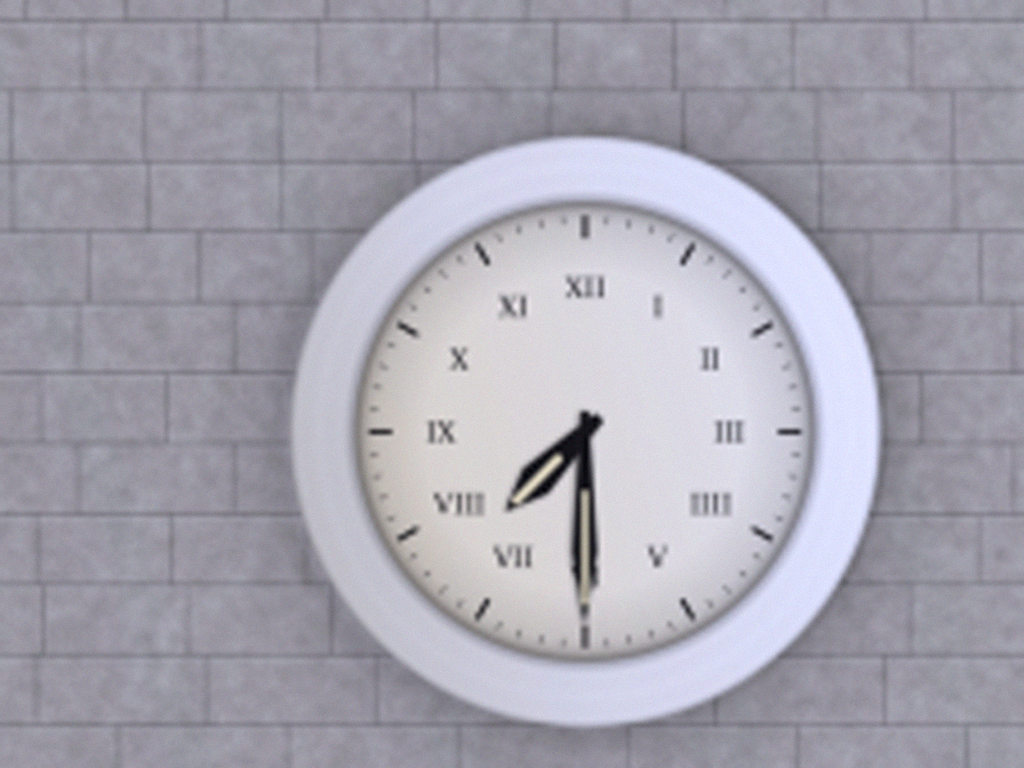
7.30
